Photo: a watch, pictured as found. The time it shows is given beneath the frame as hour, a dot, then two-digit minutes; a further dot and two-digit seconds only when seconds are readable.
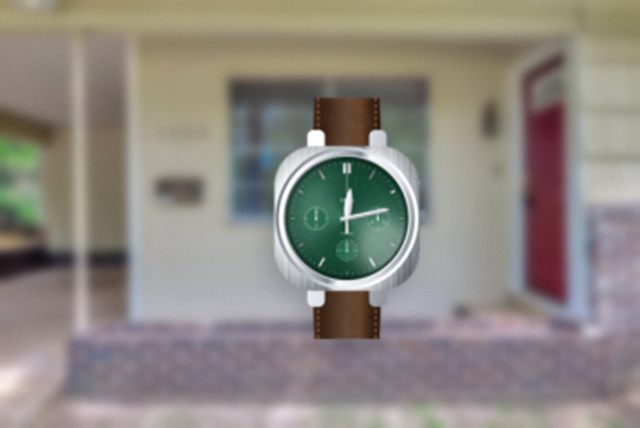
12.13
